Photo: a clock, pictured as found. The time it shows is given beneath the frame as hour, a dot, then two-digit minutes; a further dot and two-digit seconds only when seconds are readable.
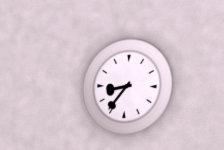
8.36
